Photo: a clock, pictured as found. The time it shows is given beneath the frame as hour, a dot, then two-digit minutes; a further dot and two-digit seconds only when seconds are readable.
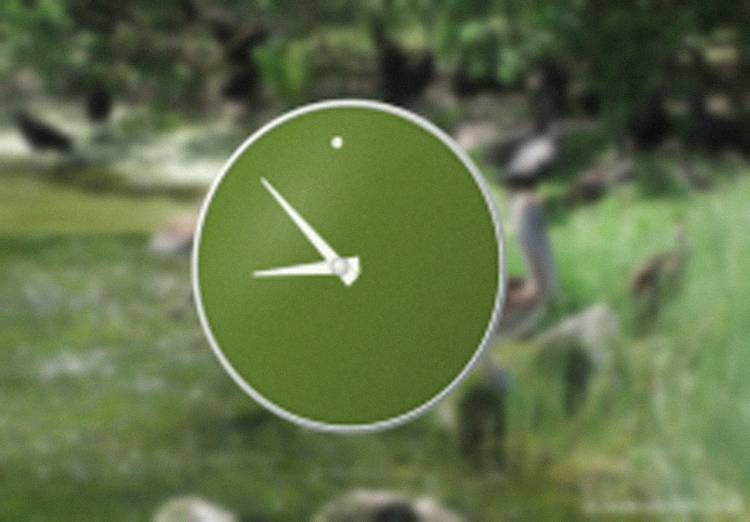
8.53
